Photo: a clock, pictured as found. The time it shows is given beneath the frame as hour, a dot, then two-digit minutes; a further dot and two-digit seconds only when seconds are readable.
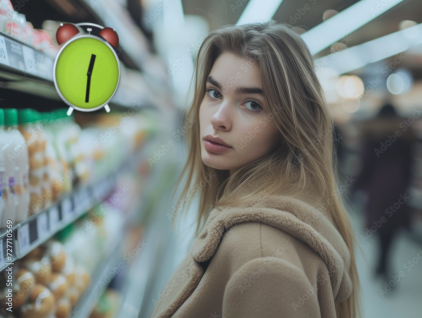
12.31
